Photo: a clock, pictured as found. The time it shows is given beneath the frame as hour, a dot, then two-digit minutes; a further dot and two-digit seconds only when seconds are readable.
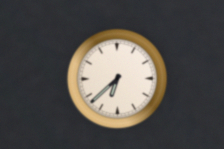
6.38
